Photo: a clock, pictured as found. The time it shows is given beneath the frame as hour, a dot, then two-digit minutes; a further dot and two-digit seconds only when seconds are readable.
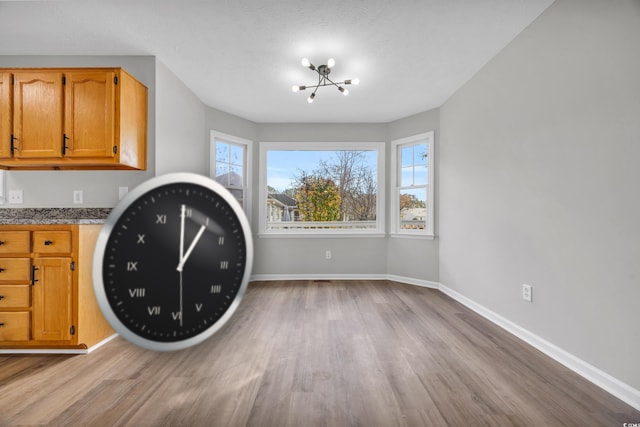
12.59.29
